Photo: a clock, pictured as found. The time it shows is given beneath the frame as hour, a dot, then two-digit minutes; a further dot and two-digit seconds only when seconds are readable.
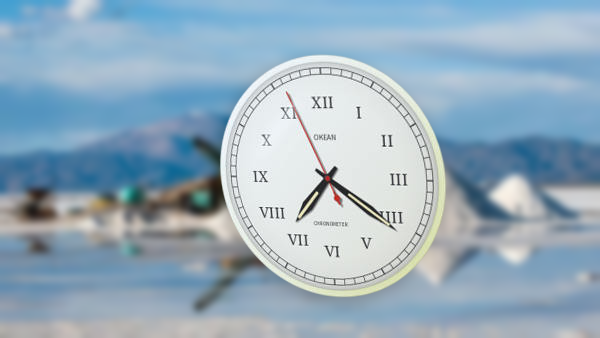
7.20.56
